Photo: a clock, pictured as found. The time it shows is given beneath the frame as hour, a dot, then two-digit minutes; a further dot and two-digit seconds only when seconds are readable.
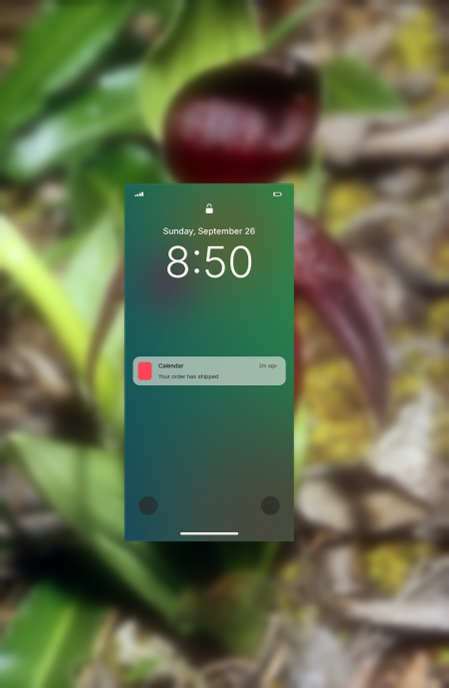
8.50
